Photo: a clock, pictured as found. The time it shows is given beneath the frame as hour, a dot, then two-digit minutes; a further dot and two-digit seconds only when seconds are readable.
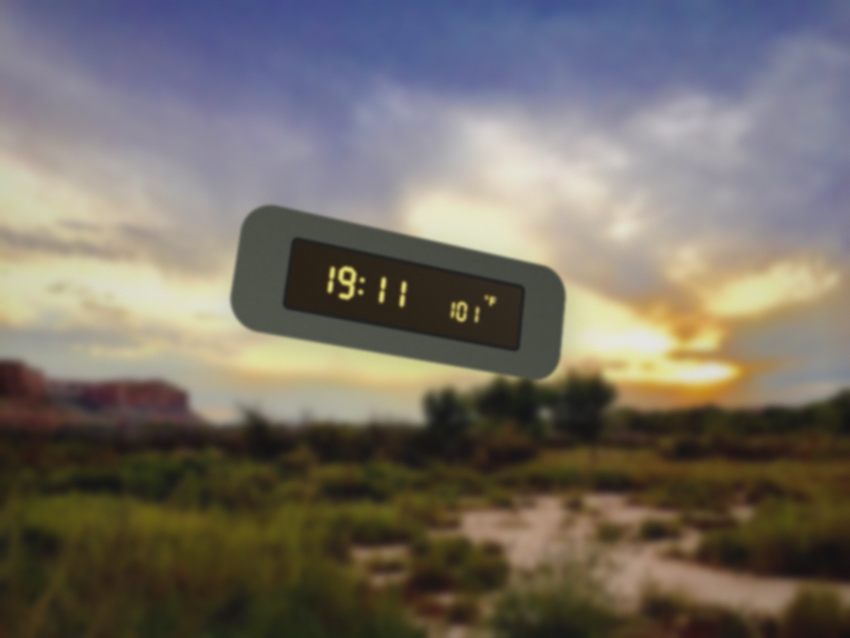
19.11
